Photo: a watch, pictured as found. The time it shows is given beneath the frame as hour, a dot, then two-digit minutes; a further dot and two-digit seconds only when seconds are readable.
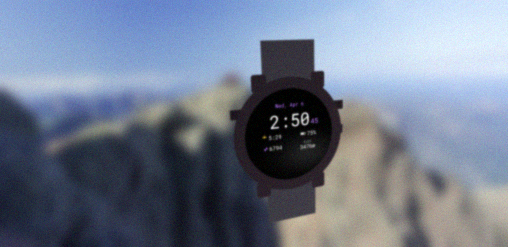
2.50
